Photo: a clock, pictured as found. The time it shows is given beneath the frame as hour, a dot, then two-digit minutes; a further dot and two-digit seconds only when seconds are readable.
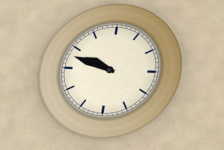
9.48
